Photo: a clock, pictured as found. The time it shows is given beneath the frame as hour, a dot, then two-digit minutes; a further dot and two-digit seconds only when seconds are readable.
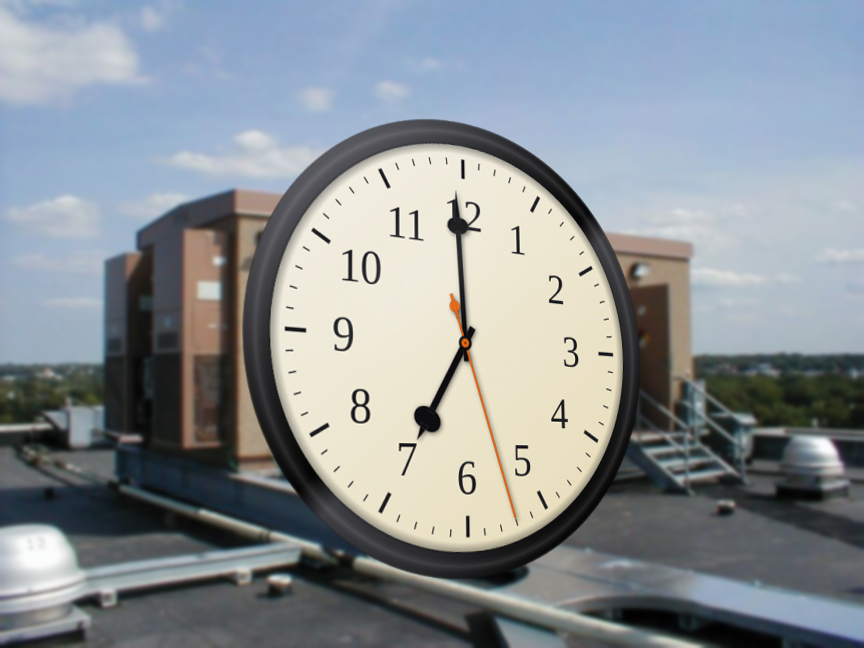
6.59.27
